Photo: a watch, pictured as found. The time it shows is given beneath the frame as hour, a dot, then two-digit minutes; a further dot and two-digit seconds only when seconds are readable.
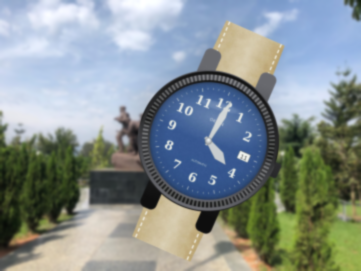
4.01
